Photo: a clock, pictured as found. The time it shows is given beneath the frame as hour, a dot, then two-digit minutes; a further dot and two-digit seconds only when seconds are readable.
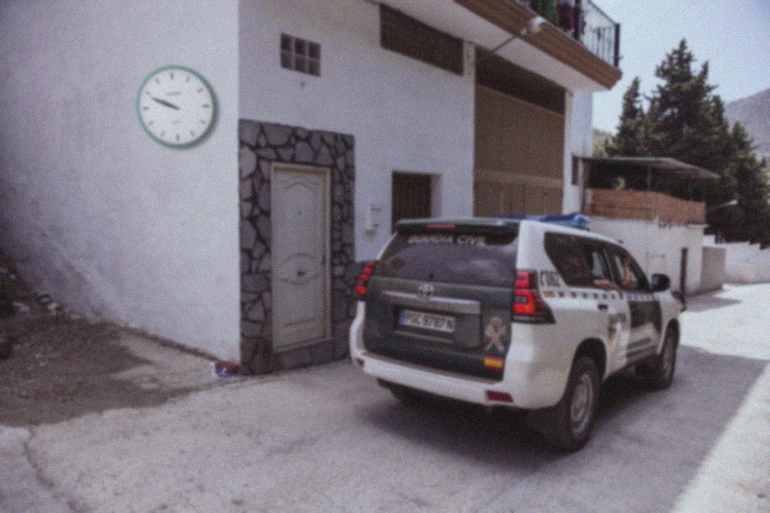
9.49
